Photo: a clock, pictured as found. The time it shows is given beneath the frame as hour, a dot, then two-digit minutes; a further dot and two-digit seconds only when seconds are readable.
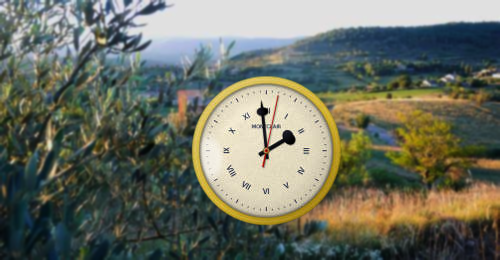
1.59.02
